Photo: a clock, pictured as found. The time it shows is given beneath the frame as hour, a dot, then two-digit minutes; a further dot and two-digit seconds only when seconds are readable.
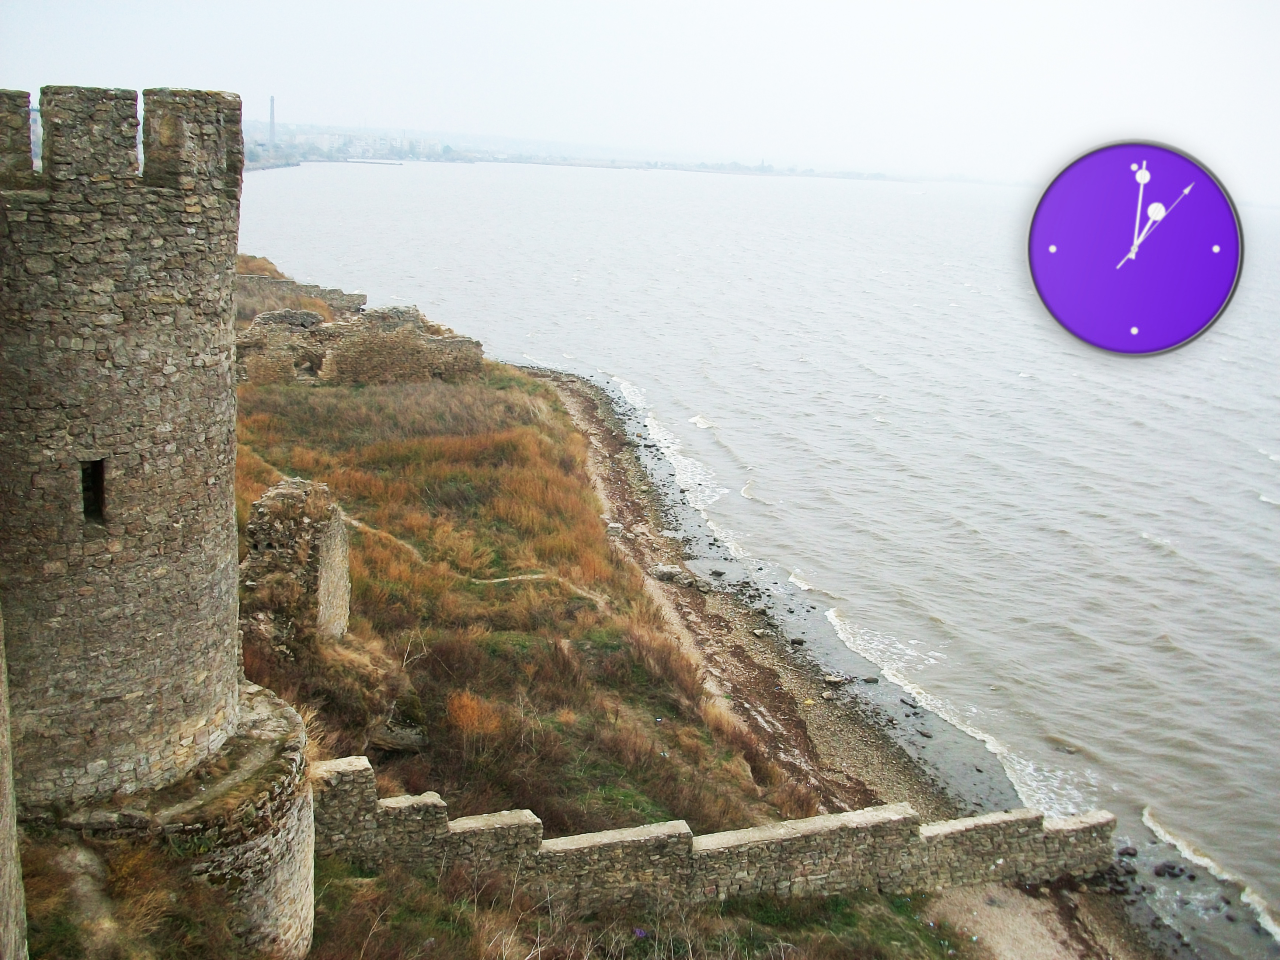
1.01.07
